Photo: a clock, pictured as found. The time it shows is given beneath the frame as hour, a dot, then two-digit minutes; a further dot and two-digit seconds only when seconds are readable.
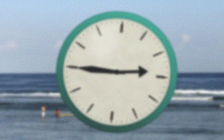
2.45
